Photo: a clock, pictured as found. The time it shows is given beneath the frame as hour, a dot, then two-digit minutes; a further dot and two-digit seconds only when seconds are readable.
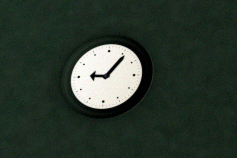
9.06
